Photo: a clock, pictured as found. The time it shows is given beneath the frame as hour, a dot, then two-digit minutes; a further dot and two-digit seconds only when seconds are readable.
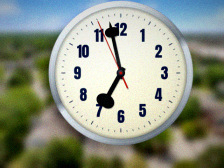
6.57.56
